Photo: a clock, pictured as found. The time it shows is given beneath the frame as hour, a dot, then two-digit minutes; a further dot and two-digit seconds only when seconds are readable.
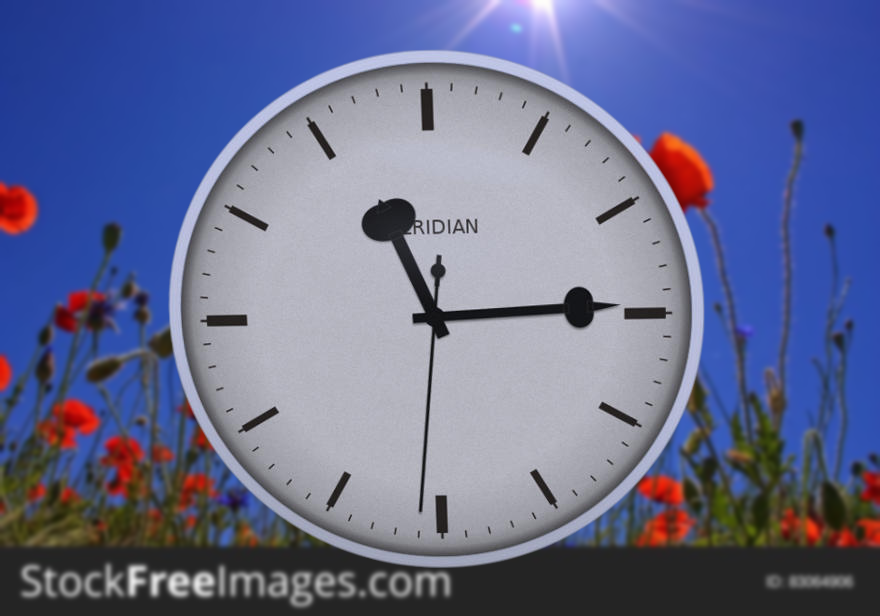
11.14.31
